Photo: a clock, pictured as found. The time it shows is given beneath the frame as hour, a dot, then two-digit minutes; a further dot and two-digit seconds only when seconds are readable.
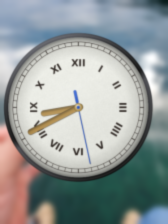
8.40.28
